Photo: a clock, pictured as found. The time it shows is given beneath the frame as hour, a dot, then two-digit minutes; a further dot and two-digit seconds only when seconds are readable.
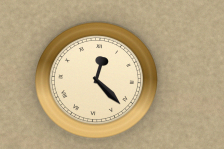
12.22
